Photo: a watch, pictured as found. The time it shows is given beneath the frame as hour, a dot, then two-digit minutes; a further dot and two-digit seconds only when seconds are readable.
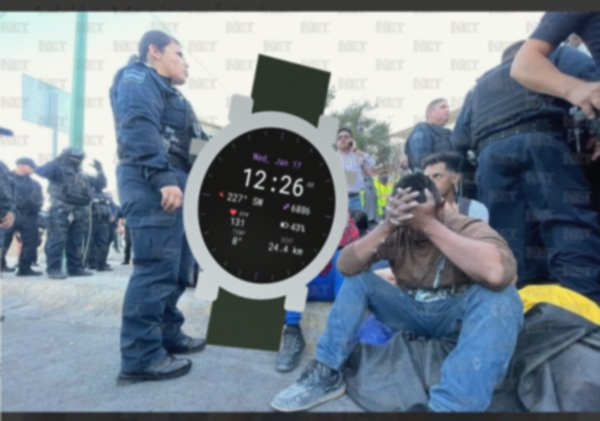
12.26
